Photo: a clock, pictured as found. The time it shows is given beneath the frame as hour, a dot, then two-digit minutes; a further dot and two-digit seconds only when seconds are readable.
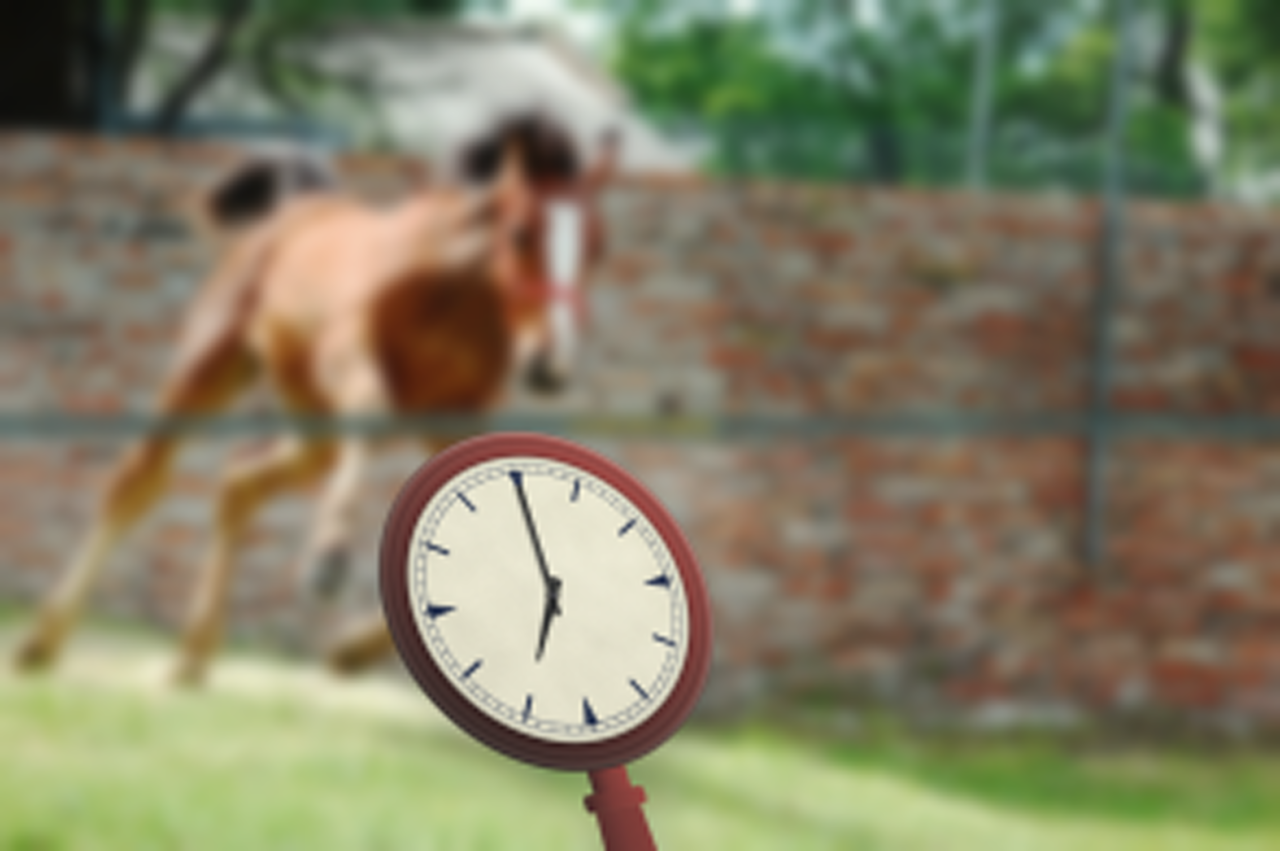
7.00
